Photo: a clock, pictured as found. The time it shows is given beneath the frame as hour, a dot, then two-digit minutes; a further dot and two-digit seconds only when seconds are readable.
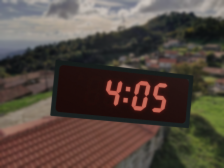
4.05
